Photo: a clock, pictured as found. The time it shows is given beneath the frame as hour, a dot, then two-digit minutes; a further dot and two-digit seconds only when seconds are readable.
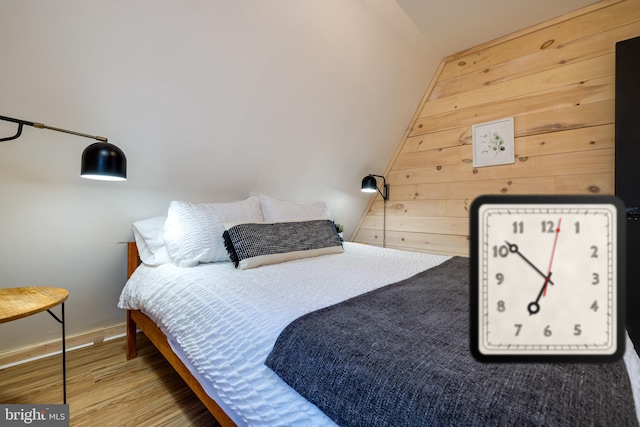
6.52.02
